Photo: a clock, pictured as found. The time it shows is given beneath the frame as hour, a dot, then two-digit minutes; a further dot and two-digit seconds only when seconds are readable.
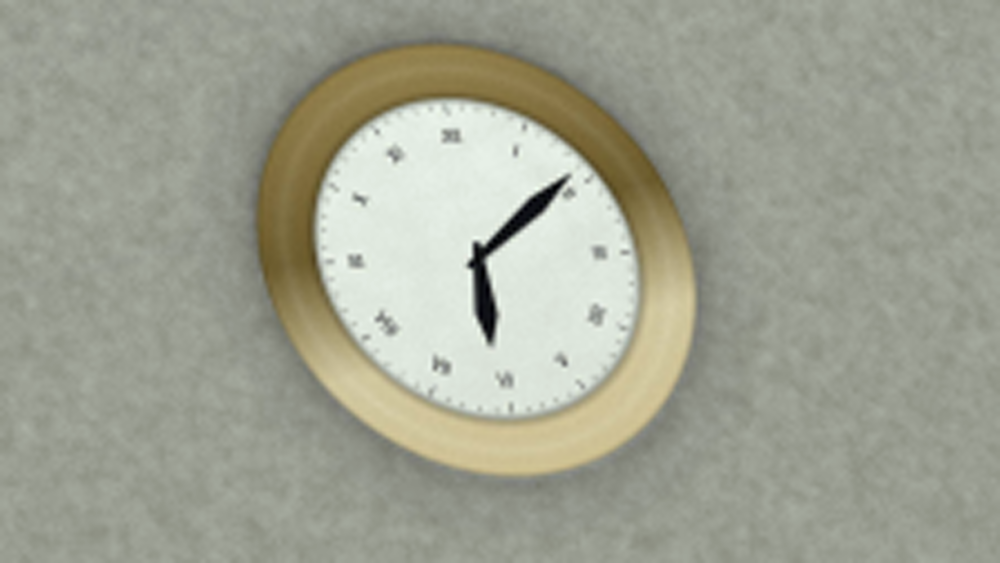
6.09
